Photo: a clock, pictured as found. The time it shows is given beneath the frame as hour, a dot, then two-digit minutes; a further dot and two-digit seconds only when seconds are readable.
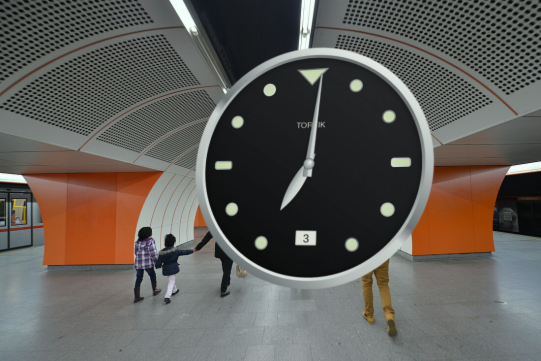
7.01
